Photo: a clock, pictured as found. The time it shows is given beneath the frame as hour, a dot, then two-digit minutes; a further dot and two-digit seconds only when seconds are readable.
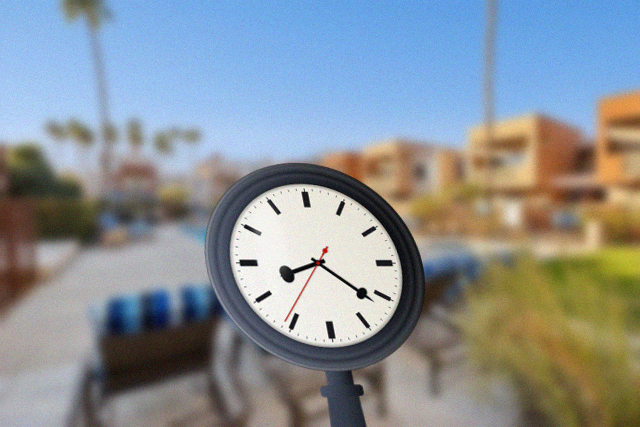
8.21.36
